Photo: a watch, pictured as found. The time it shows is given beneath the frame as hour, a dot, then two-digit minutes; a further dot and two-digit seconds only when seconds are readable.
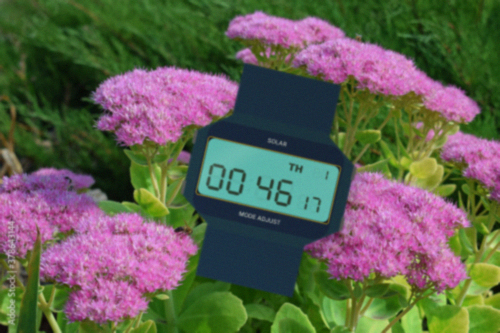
0.46.17
